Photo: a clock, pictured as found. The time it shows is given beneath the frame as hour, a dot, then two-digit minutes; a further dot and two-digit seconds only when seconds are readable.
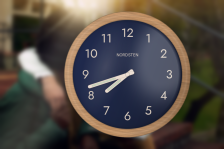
7.42
